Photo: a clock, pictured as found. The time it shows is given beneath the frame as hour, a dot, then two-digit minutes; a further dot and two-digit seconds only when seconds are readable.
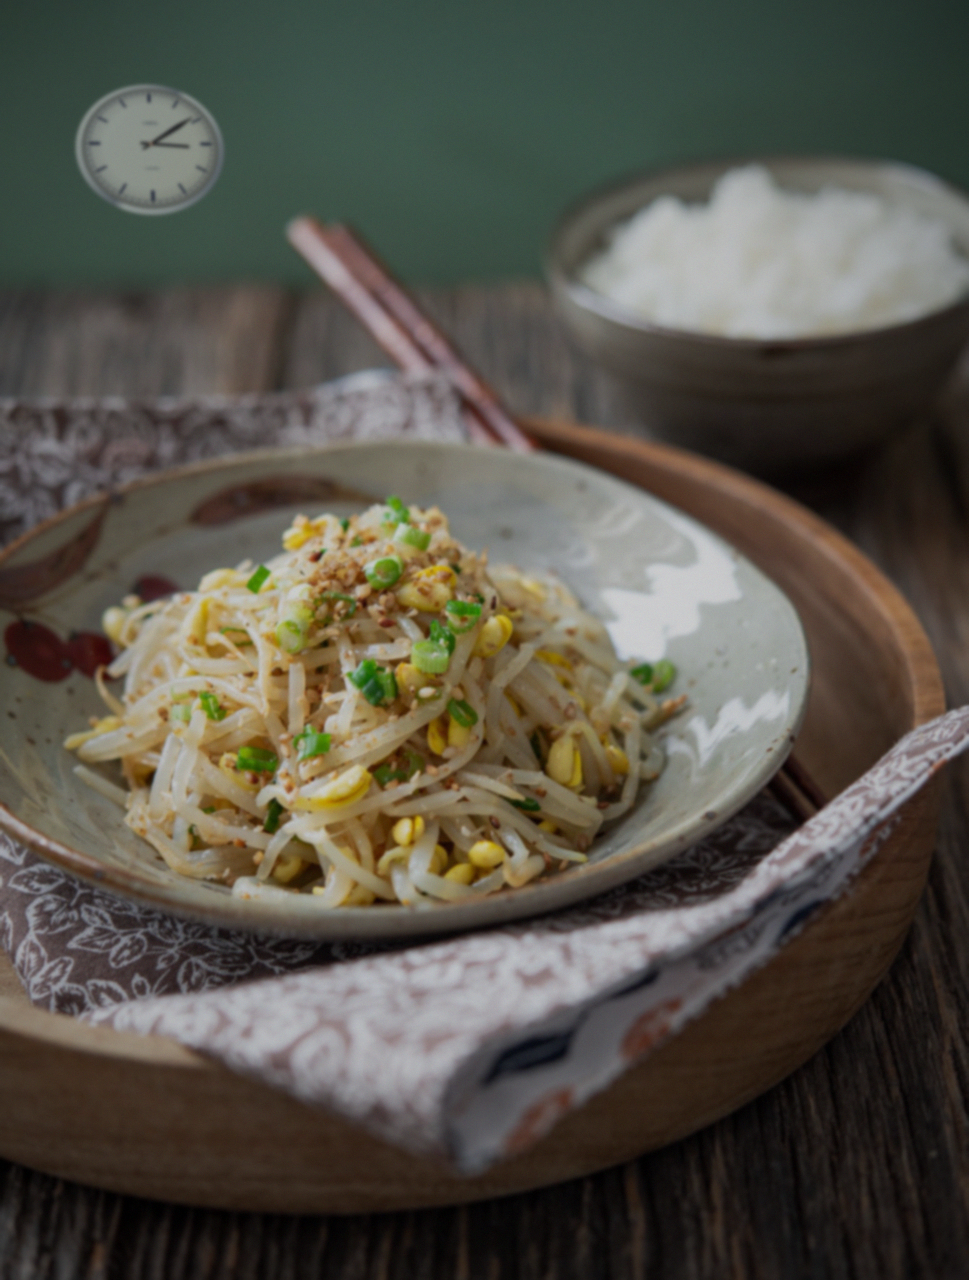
3.09
